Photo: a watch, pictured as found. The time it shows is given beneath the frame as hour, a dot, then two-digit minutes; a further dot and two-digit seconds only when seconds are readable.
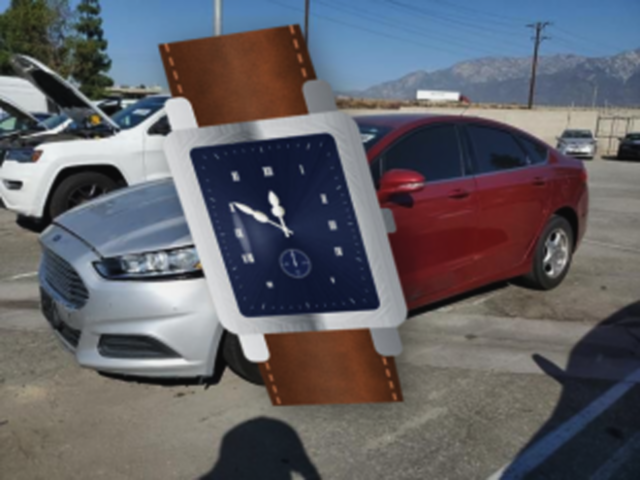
11.51
